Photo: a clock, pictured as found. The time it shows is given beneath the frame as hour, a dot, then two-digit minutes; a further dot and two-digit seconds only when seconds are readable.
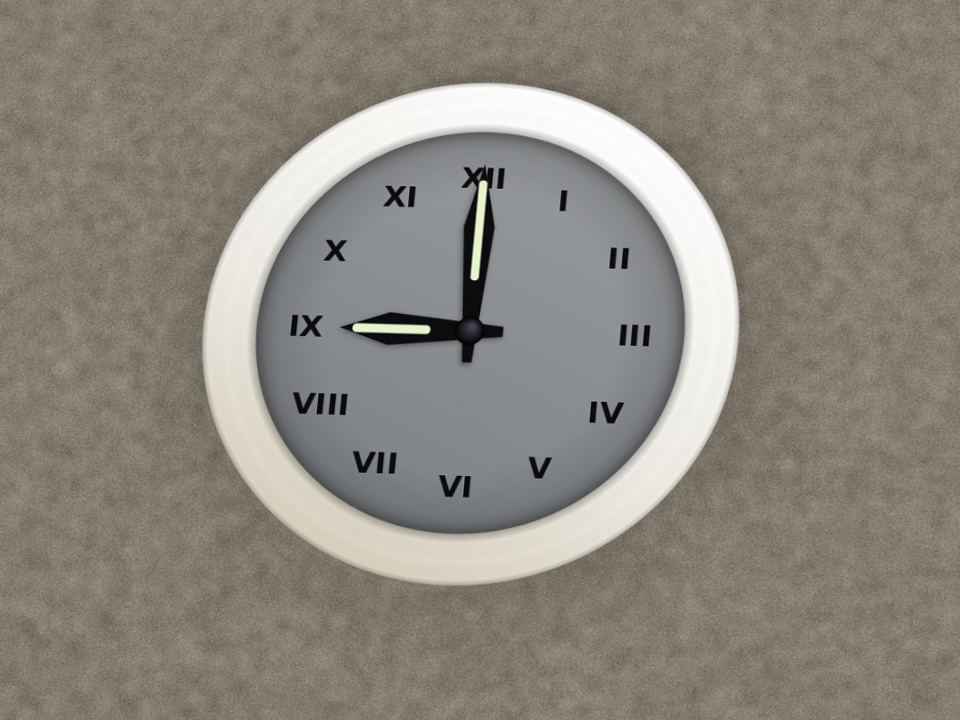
9.00
